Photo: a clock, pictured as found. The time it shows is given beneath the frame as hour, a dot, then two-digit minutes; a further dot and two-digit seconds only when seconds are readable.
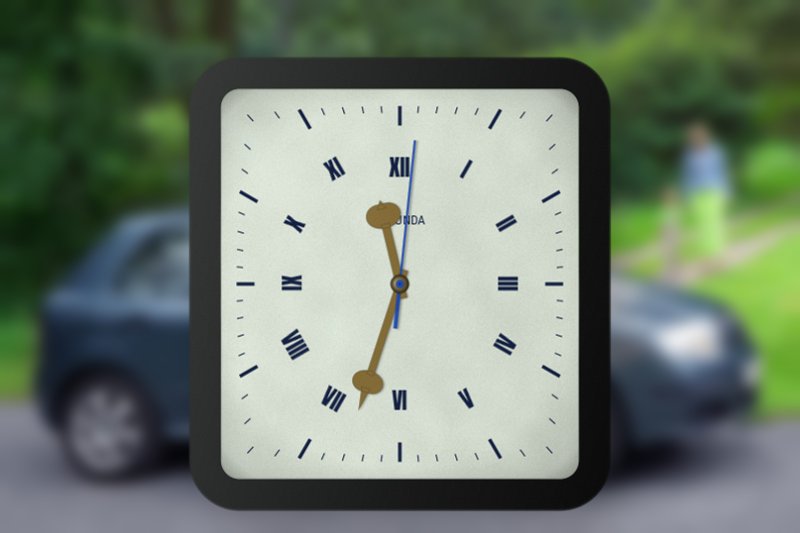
11.33.01
